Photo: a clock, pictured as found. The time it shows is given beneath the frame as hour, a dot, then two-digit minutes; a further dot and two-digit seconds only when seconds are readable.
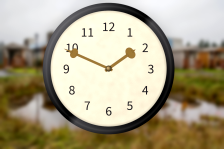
1.49
